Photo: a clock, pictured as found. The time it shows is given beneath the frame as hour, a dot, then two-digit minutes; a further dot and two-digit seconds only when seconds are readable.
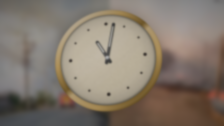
11.02
